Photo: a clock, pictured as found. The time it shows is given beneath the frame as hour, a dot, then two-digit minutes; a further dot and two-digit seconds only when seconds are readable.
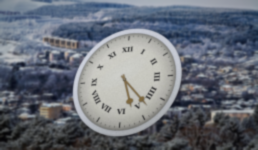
5.23
